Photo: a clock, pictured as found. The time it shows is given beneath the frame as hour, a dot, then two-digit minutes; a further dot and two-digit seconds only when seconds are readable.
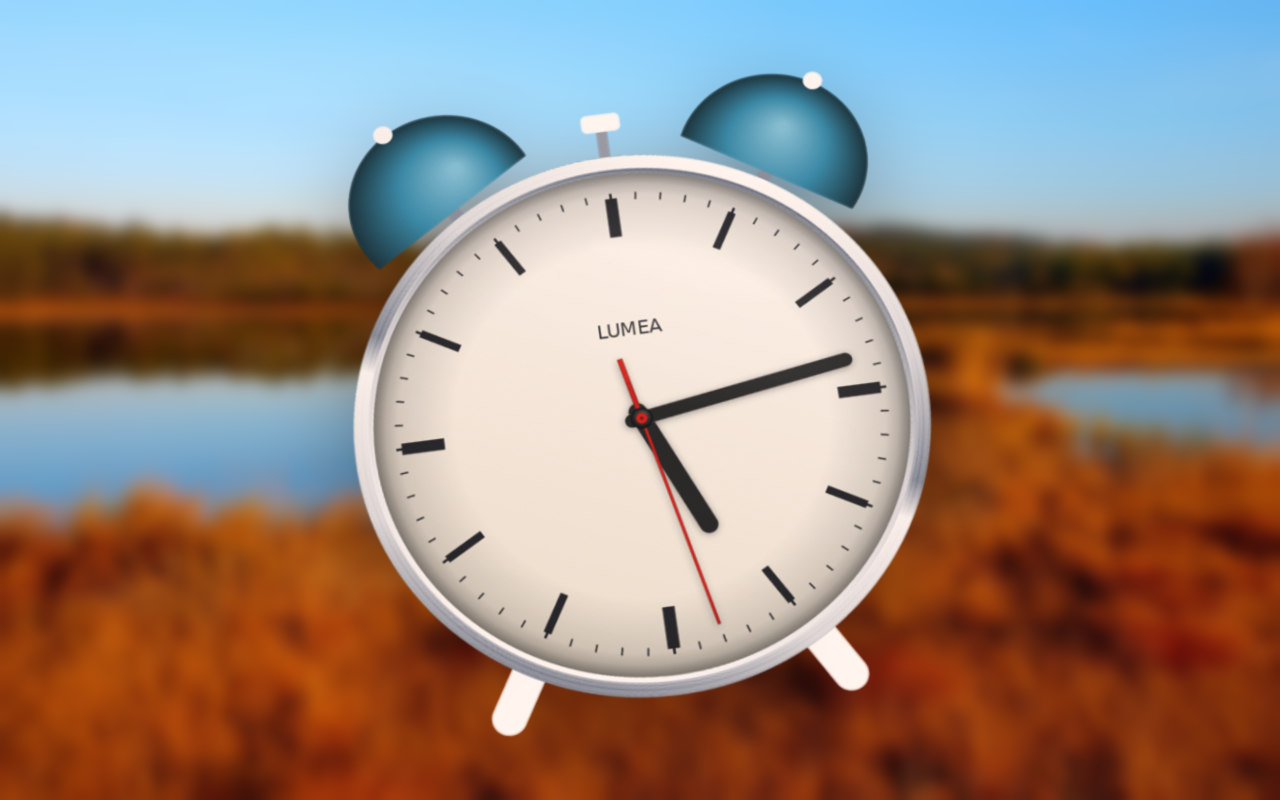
5.13.28
